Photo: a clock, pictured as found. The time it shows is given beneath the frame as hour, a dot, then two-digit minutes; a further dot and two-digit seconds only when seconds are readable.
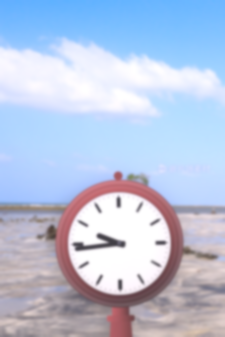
9.44
